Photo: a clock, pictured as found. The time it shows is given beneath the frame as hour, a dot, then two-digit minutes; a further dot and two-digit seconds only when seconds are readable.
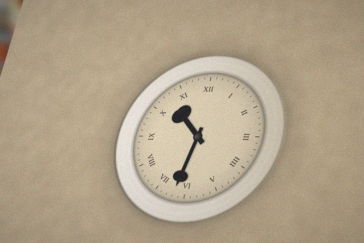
10.32
